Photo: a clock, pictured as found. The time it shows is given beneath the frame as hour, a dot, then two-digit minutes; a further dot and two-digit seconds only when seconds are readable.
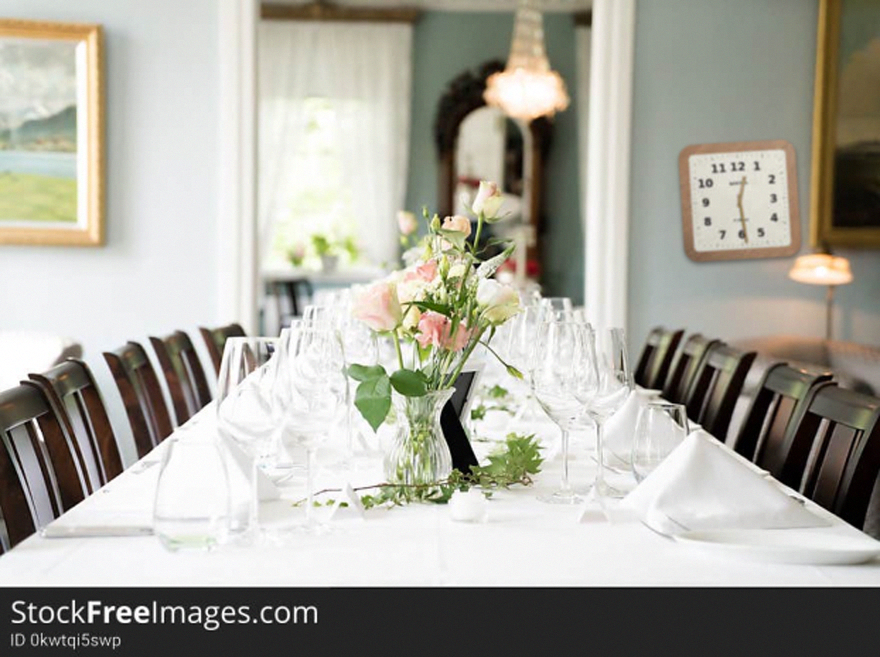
12.29
